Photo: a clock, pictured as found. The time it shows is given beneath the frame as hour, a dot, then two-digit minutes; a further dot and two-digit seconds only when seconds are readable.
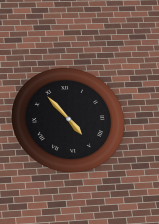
4.54
